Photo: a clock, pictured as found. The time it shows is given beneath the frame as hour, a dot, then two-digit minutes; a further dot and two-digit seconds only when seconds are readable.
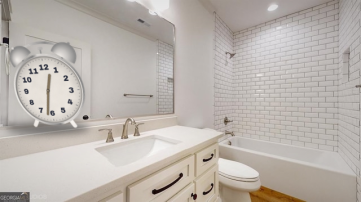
12.32
